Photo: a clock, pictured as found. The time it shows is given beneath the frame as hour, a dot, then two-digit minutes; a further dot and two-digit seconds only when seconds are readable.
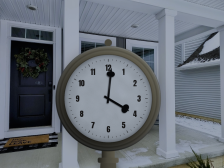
4.01
